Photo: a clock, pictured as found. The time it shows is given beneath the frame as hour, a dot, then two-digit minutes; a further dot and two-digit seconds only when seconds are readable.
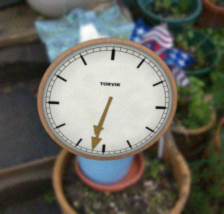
6.32
